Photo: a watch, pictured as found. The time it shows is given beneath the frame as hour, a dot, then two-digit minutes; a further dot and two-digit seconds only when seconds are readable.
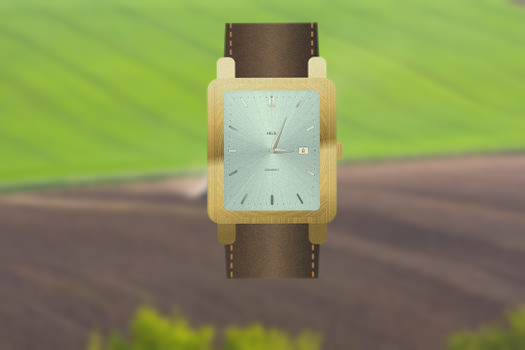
3.04
